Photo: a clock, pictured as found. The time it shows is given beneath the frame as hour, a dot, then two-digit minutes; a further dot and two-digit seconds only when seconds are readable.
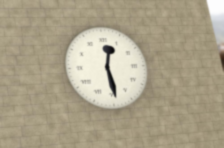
12.29
